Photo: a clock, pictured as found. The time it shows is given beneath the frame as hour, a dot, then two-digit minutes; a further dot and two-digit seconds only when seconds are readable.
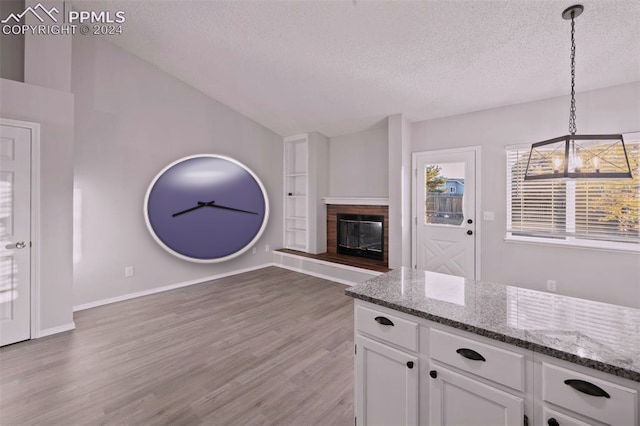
8.17
